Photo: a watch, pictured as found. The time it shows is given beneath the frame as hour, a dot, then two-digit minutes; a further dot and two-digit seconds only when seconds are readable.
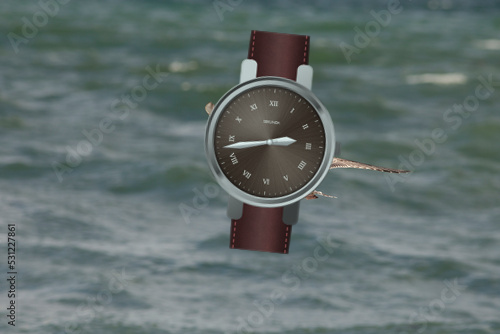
2.43
